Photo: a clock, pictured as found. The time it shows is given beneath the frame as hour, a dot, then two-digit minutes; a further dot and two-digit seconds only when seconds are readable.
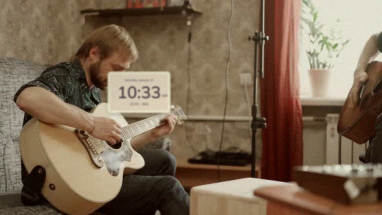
10.33
